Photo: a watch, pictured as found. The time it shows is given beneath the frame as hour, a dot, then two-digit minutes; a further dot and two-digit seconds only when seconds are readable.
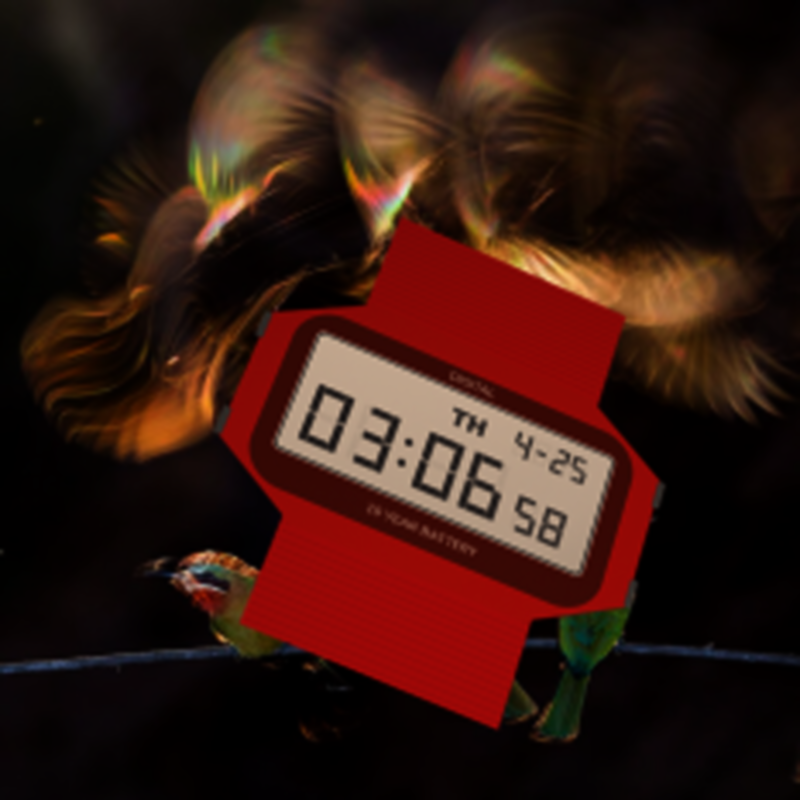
3.06.58
